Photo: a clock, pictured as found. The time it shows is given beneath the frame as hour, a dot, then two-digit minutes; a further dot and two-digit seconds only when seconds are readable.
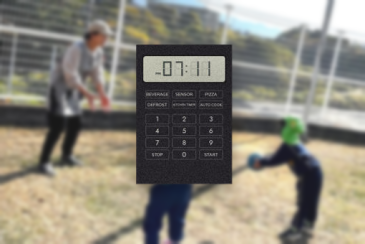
7.11
